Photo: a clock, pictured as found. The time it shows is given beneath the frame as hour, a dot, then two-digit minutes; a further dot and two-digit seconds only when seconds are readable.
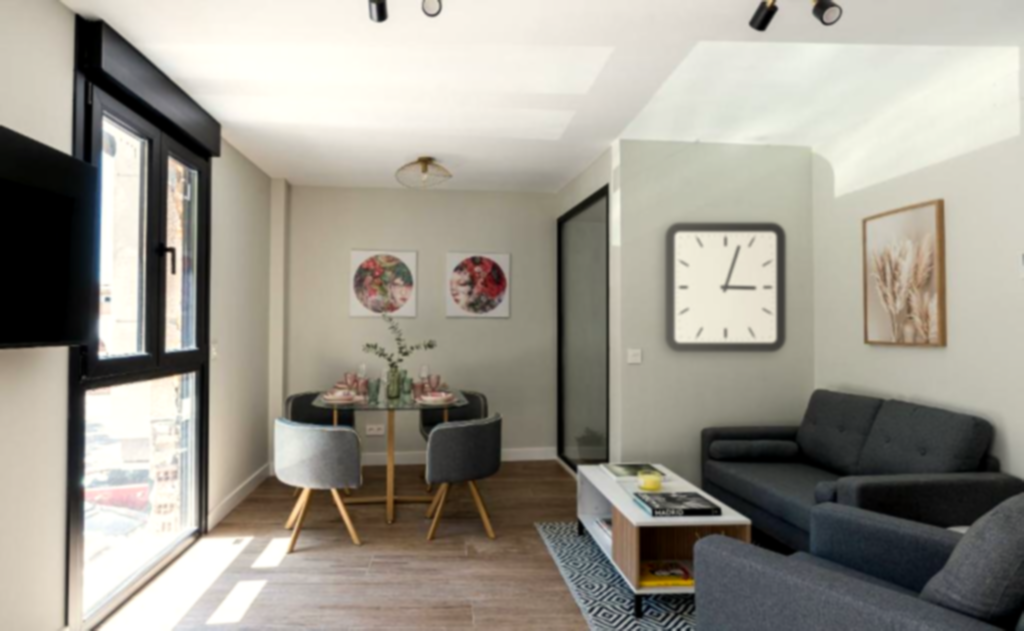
3.03
